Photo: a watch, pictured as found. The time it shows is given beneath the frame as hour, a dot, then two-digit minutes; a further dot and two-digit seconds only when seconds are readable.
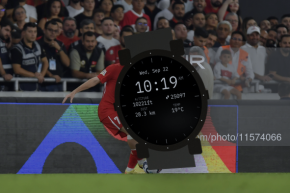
10.19
